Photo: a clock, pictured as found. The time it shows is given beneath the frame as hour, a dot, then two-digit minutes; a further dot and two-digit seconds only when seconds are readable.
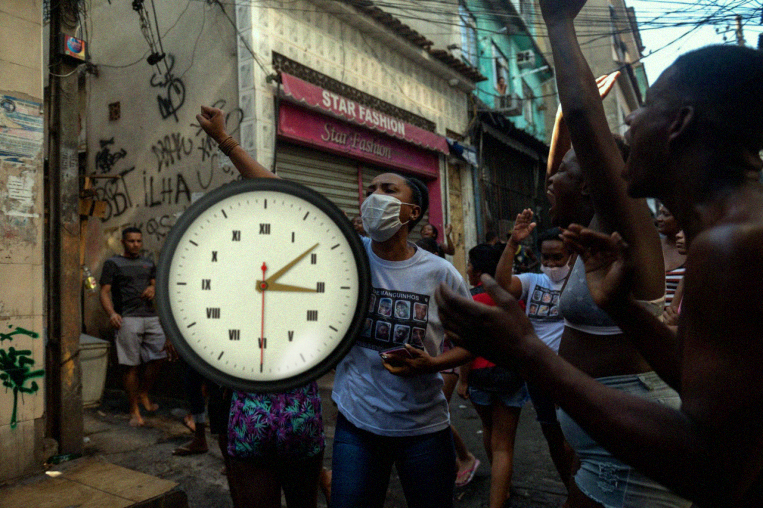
3.08.30
